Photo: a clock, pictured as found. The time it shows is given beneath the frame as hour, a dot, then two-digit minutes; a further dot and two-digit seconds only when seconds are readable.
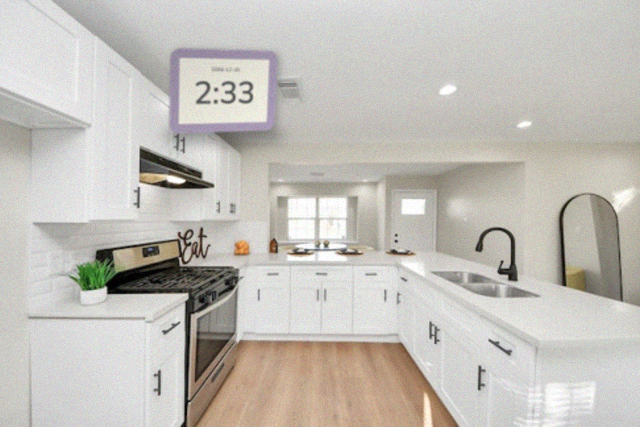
2.33
